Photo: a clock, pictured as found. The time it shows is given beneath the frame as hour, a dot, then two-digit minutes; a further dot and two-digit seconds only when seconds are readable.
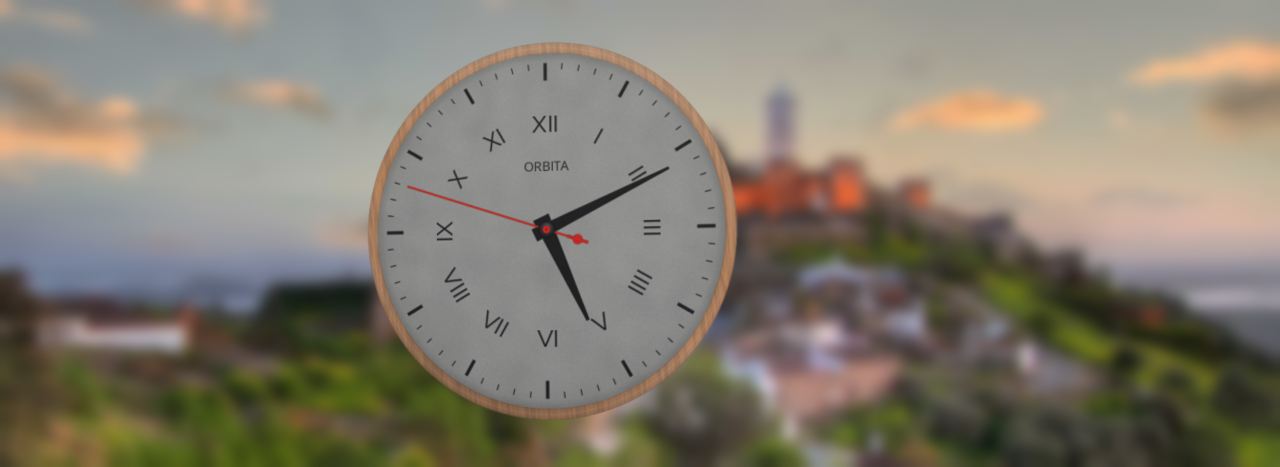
5.10.48
